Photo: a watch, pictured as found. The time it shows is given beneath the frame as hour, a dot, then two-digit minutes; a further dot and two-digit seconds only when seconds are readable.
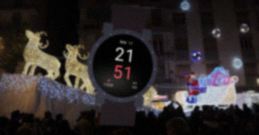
21.51
